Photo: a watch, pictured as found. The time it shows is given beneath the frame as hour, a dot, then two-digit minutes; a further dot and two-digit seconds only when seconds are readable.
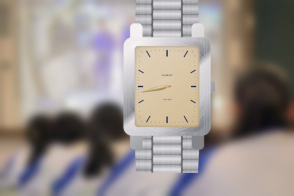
8.43
